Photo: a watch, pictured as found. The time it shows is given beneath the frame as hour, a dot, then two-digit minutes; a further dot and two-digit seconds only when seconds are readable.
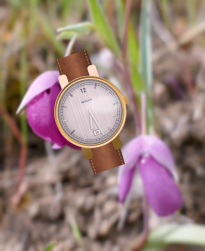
6.28
